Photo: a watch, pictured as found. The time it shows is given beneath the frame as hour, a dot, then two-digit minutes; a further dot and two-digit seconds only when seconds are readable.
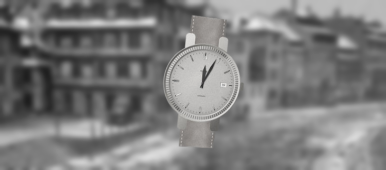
12.04
